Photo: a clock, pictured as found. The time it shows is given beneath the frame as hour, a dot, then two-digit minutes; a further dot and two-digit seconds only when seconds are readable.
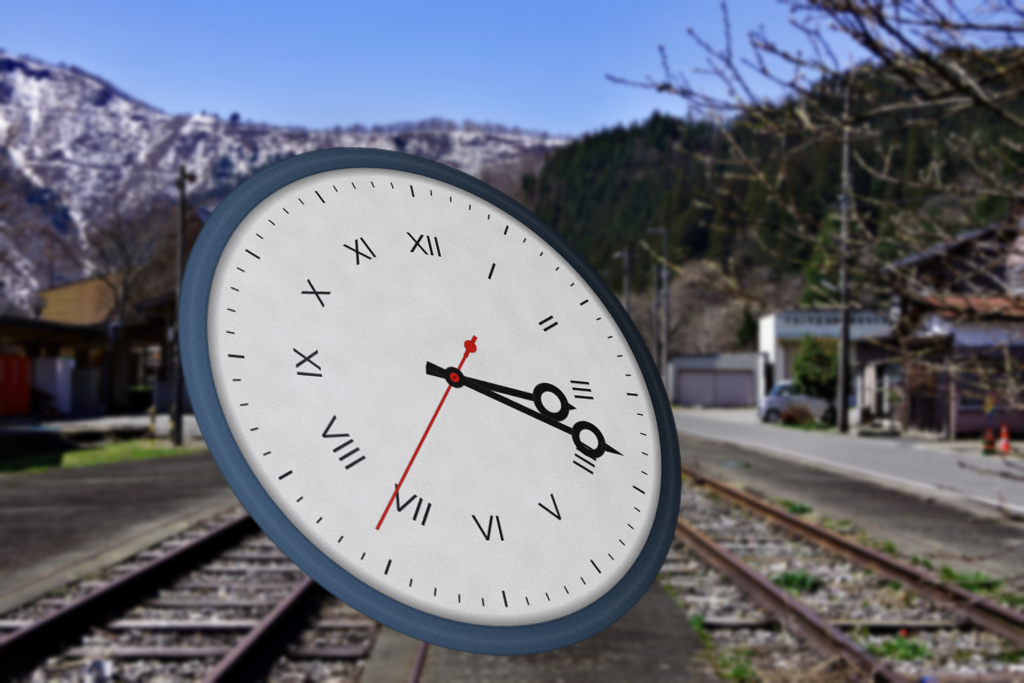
3.18.36
